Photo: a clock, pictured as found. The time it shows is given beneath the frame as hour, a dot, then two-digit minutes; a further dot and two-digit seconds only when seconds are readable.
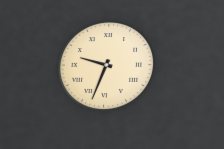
9.33
